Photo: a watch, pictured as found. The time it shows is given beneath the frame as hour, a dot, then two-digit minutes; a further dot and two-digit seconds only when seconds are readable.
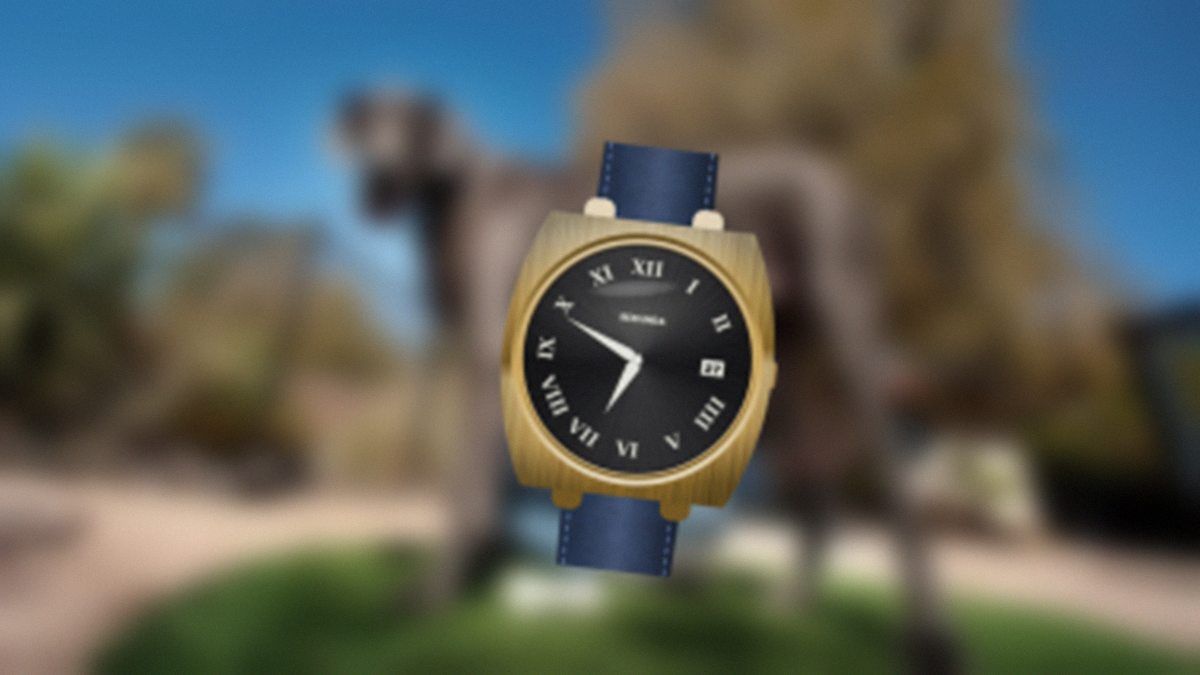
6.49
